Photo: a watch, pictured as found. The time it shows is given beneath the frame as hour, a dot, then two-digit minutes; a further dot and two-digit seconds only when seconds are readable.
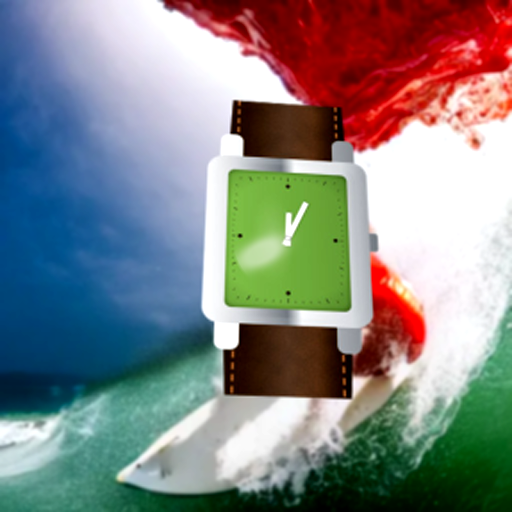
12.04
